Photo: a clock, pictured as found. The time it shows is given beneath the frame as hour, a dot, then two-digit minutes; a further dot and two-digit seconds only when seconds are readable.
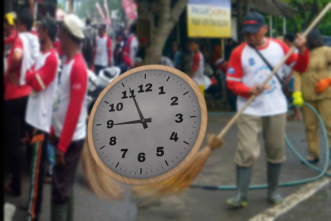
8.56
